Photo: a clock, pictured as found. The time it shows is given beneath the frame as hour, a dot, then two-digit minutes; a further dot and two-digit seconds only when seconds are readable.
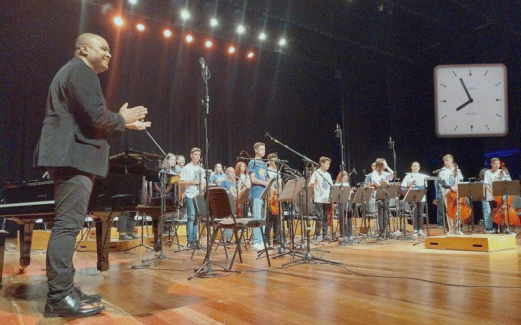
7.56
